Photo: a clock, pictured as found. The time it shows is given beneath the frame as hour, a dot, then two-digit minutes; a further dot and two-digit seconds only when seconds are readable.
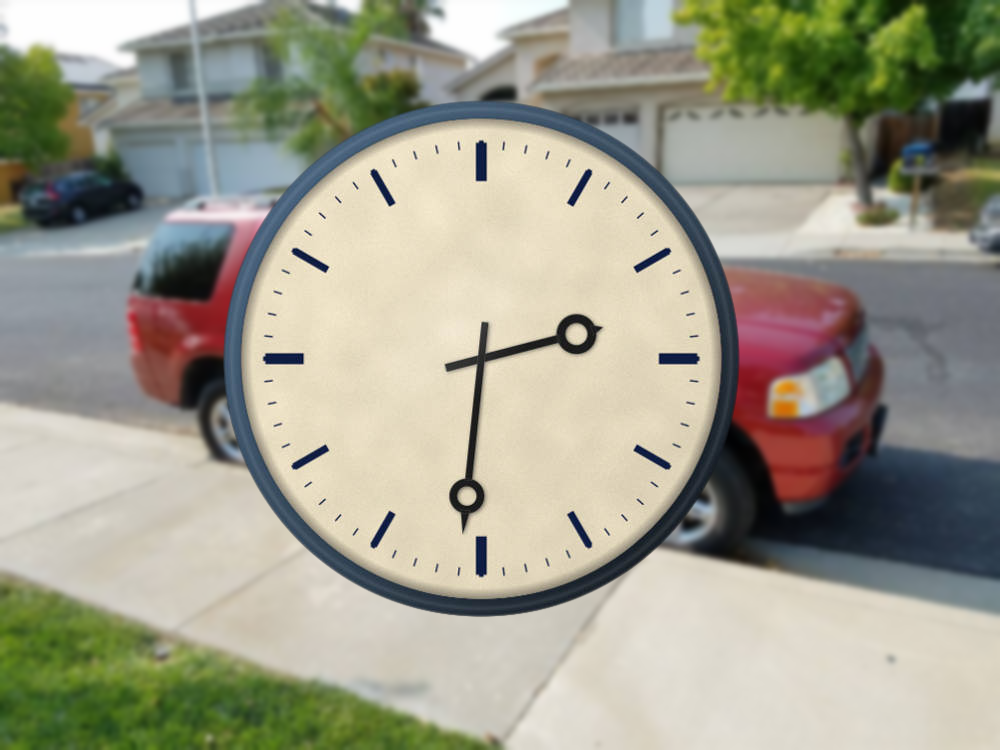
2.31
